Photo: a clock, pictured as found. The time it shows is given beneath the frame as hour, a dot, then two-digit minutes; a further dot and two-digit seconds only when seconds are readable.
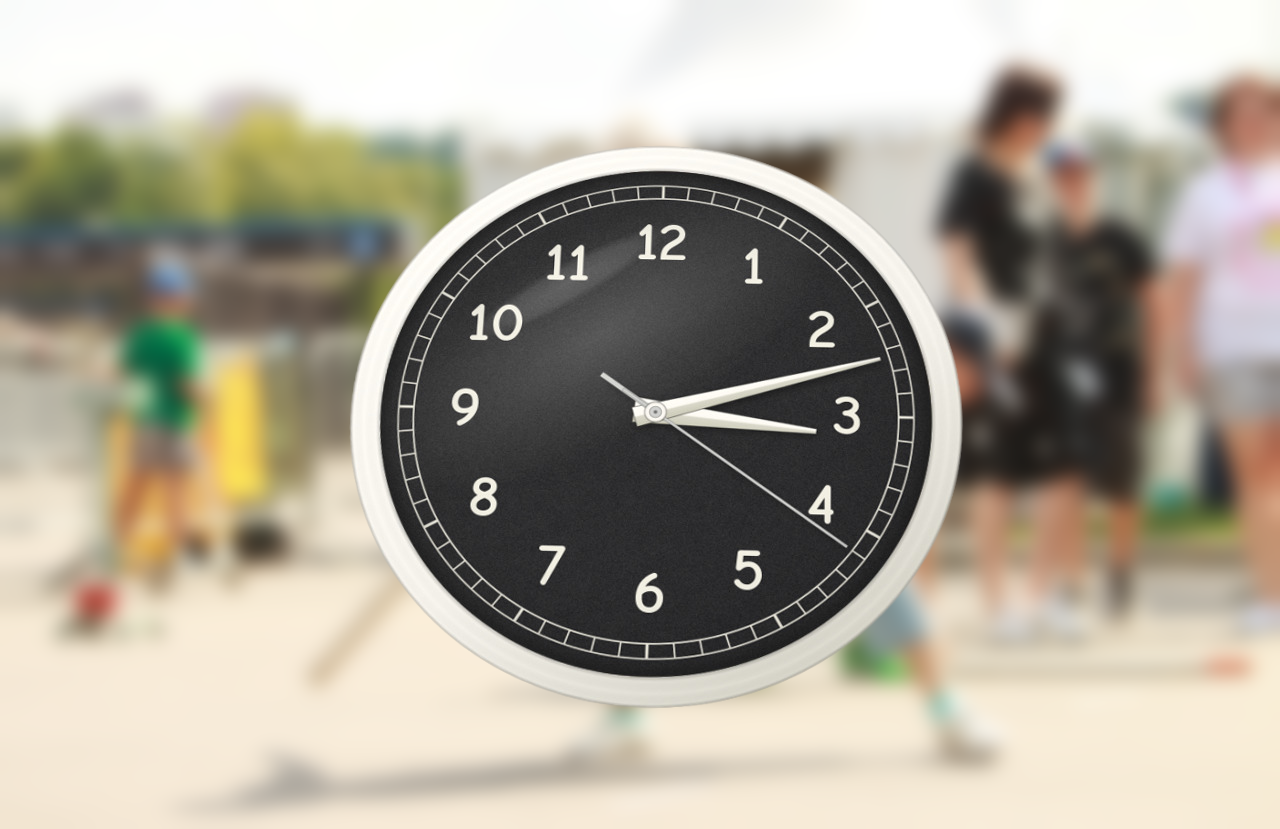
3.12.21
